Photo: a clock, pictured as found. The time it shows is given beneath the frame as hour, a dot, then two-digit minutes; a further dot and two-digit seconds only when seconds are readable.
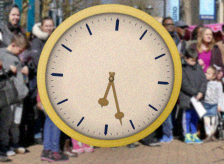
6.27
